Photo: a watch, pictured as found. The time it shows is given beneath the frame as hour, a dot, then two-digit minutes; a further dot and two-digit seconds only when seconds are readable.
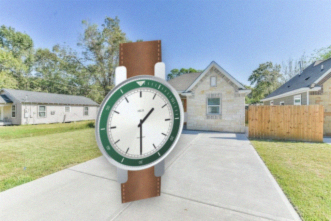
1.30
